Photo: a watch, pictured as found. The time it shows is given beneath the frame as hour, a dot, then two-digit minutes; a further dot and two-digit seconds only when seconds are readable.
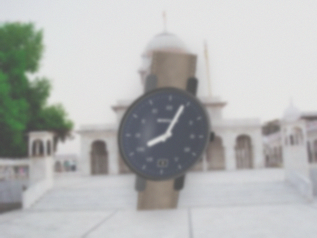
8.04
